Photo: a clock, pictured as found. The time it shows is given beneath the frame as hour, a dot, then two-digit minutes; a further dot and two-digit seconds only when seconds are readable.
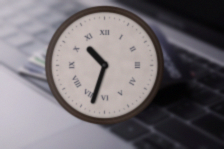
10.33
